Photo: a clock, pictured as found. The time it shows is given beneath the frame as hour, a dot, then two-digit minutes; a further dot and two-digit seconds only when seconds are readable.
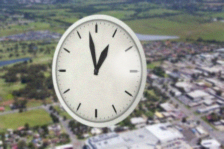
12.58
